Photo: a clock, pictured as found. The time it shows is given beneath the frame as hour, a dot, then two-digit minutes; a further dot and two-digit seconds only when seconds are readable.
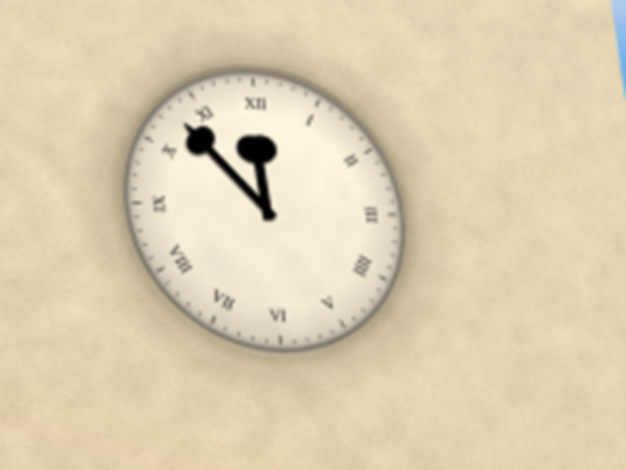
11.53
